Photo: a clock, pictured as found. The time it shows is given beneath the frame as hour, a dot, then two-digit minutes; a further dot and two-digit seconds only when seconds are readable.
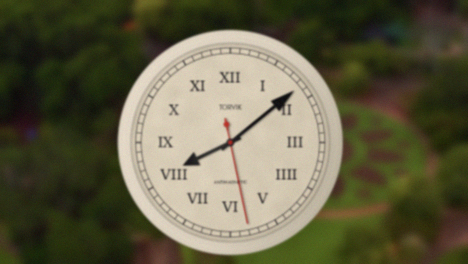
8.08.28
